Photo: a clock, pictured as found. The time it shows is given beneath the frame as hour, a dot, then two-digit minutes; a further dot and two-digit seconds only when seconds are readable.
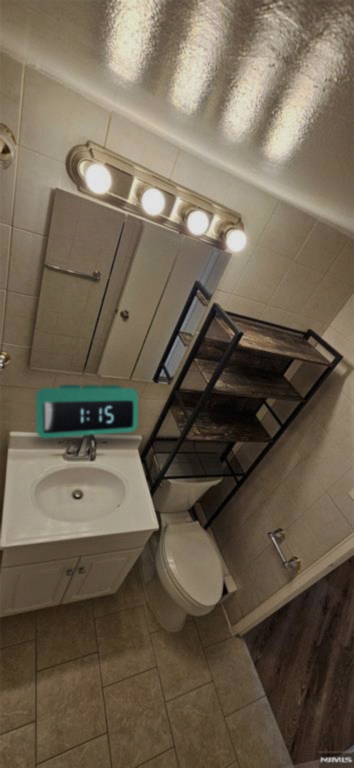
1.15
